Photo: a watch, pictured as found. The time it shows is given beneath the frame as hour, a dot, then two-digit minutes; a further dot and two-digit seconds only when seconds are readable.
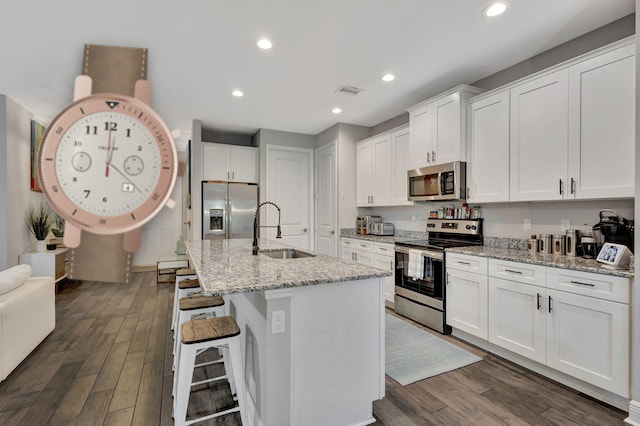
12.21
